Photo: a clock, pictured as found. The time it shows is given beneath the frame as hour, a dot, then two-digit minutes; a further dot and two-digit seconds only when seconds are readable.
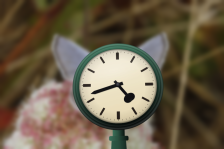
4.42
